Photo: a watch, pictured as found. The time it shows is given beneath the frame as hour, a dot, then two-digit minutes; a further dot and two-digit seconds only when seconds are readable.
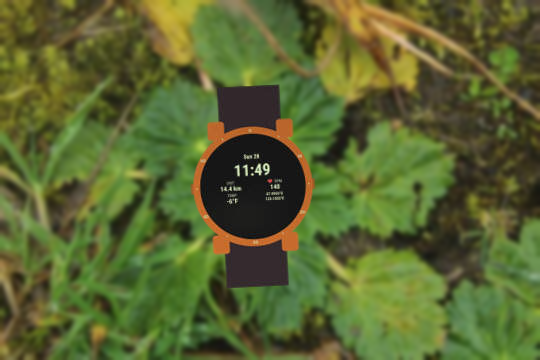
11.49
